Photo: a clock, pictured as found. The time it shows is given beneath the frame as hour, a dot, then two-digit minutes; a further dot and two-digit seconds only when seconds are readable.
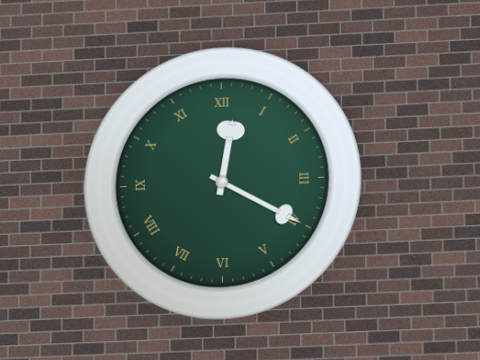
12.20
